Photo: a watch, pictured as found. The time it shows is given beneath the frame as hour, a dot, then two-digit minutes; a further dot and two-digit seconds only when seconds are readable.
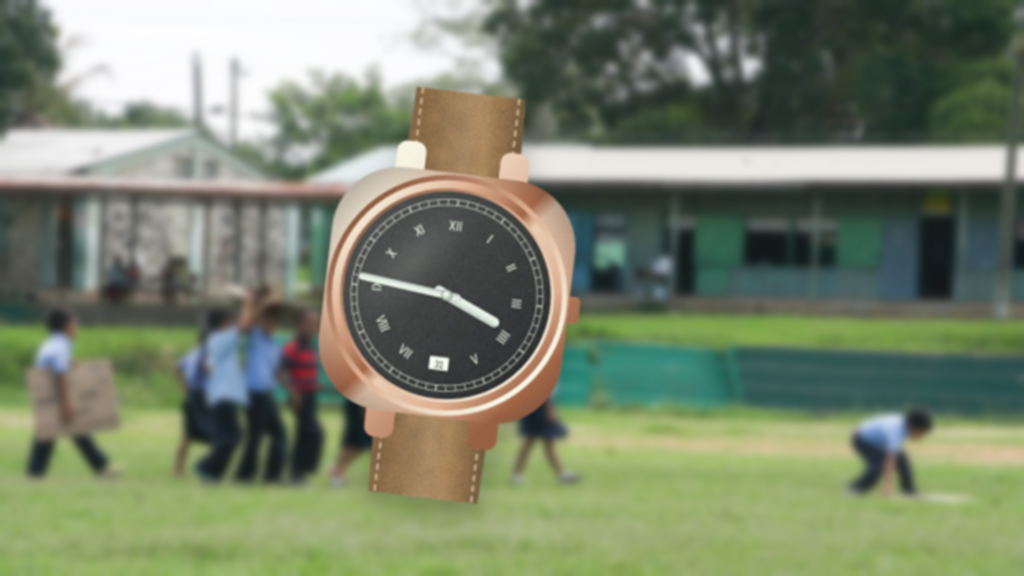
3.46
